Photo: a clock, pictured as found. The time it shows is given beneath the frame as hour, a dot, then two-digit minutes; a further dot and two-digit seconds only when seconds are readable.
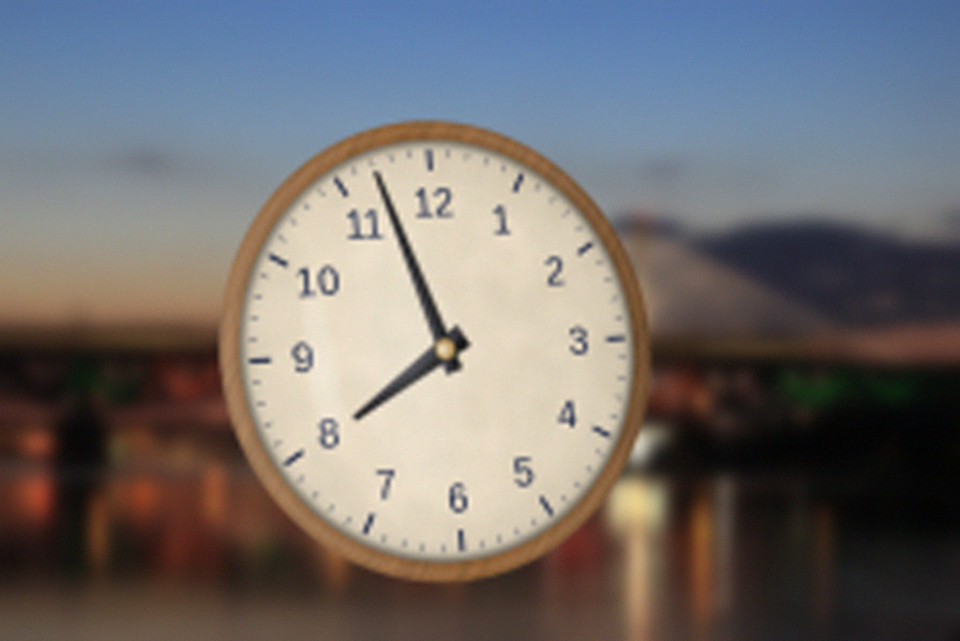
7.57
